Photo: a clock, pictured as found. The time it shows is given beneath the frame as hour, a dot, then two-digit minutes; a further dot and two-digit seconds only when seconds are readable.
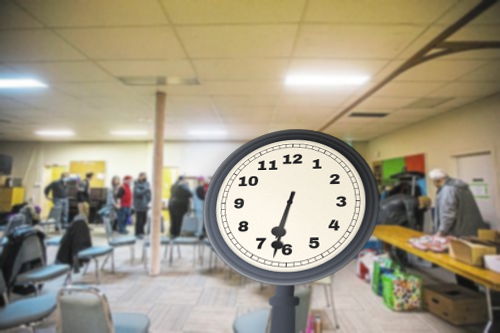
6.32
